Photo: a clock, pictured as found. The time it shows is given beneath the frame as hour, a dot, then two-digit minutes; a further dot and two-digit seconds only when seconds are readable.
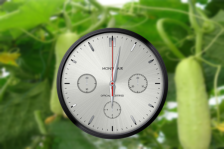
6.02
